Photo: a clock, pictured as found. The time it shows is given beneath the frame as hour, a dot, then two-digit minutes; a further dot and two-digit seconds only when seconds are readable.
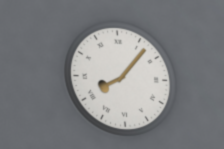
8.07
